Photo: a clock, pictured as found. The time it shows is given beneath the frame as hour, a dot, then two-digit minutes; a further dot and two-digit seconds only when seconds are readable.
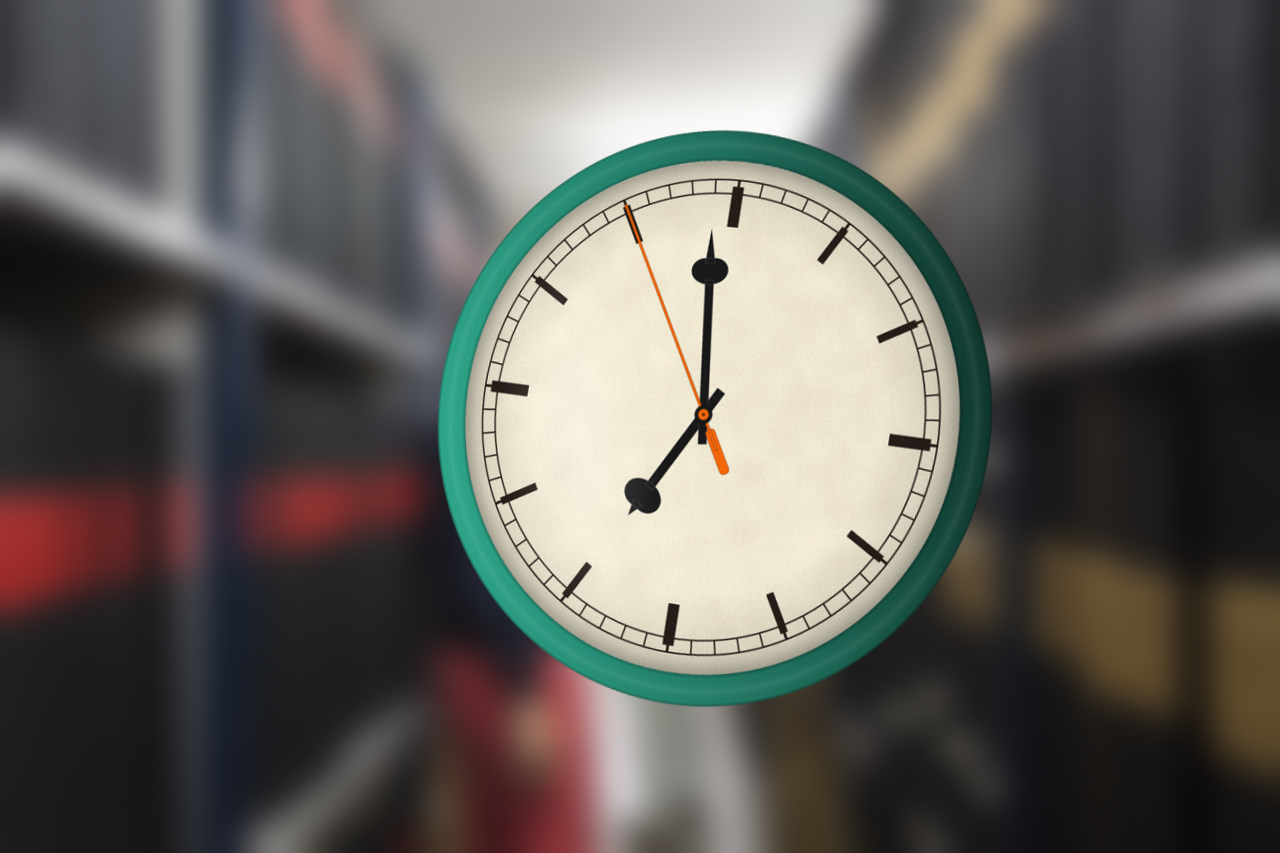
6.58.55
